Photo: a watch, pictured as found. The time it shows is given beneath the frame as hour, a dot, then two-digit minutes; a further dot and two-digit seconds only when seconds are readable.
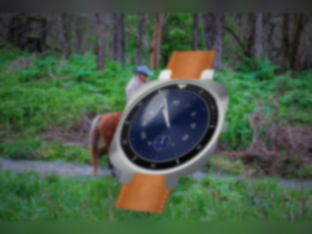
10.56
